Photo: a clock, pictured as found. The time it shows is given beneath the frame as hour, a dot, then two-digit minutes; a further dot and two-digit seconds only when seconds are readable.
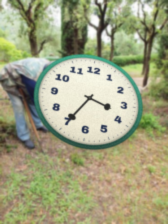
3.35
